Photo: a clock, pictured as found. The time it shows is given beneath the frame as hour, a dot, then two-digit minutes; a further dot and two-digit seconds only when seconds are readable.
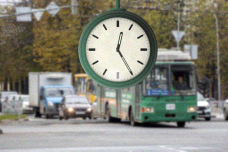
12.25
